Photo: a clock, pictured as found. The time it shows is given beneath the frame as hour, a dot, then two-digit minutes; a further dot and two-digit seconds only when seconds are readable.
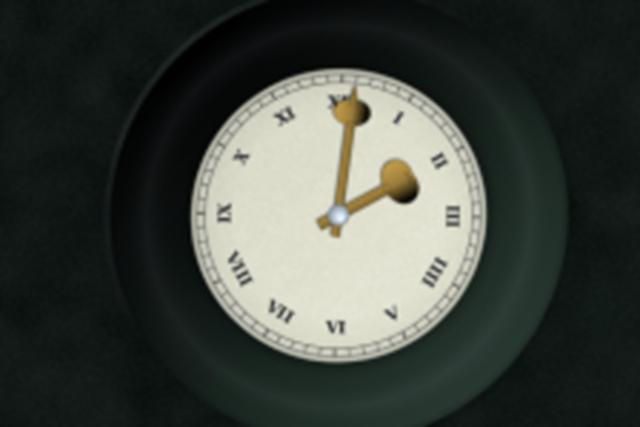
2.01
